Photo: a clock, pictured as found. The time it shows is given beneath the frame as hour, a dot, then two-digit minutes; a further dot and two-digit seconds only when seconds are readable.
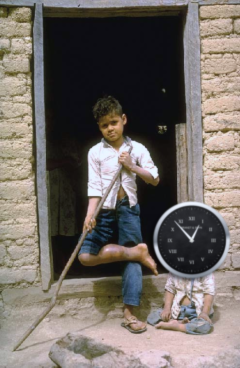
12.53
